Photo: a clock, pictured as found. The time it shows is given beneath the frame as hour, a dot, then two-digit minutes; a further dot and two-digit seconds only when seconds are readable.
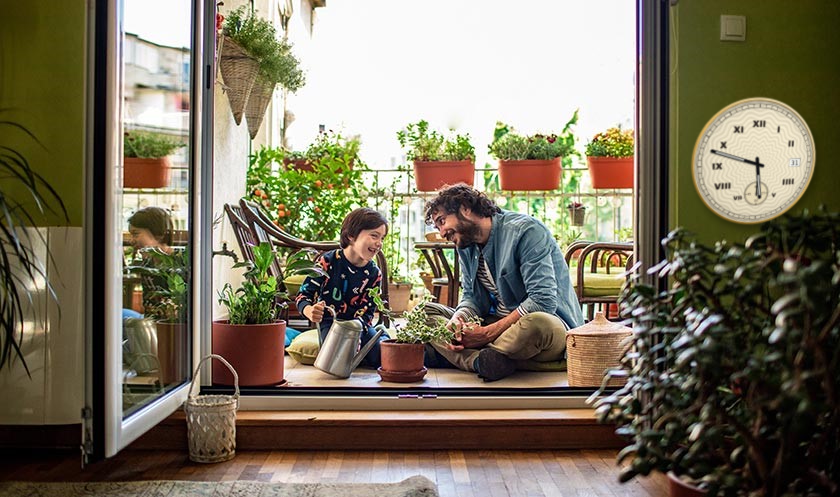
5.48
